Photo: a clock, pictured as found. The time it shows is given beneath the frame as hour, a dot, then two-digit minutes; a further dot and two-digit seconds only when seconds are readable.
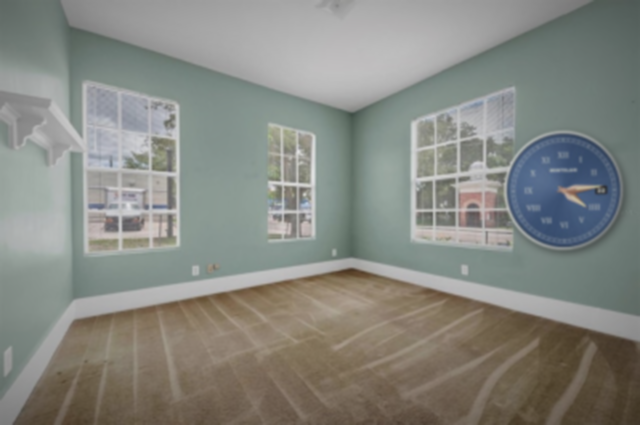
4.14
